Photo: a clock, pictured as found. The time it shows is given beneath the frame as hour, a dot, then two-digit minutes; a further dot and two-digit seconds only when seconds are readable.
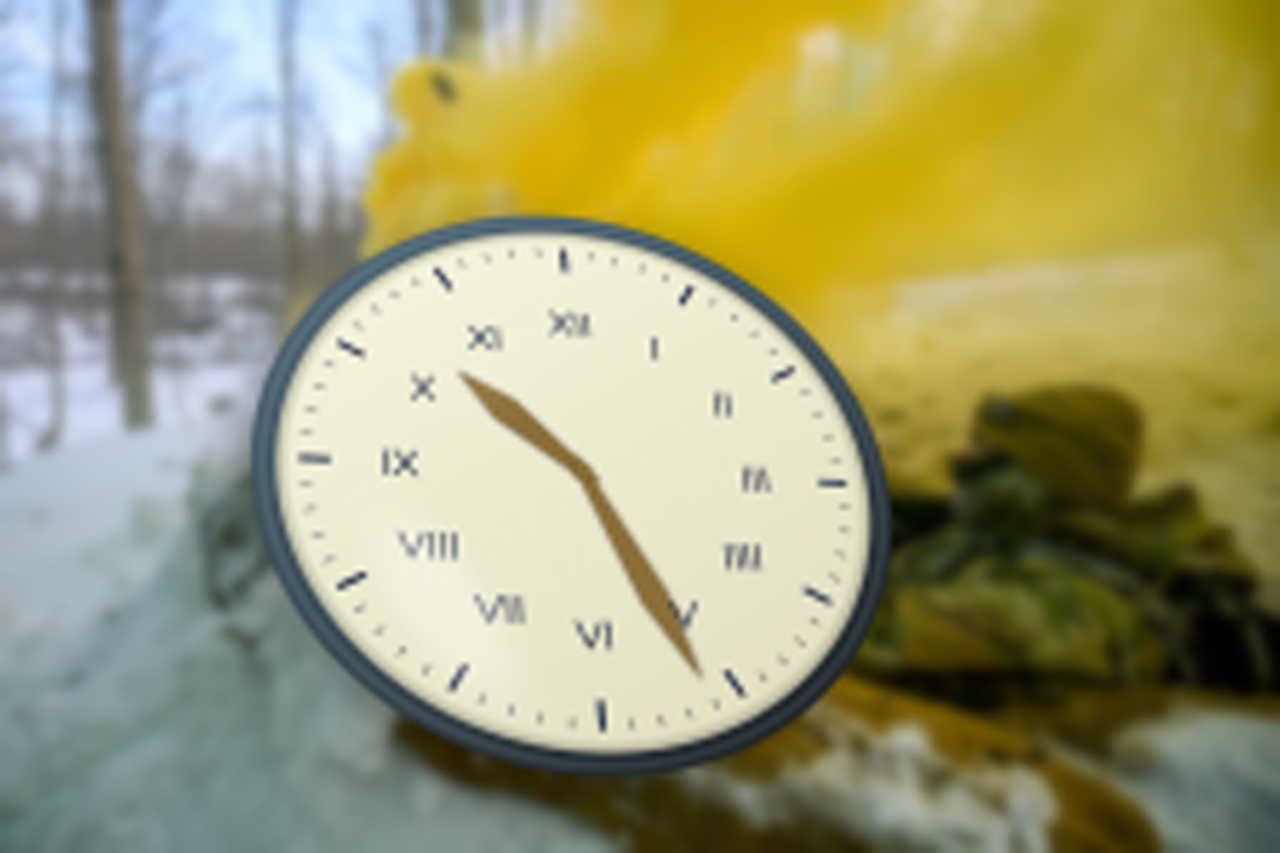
10.26
